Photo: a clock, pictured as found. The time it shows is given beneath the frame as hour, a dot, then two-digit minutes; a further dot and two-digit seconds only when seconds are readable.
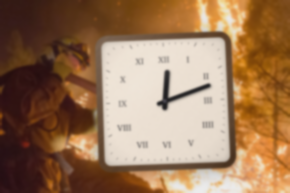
12.12
